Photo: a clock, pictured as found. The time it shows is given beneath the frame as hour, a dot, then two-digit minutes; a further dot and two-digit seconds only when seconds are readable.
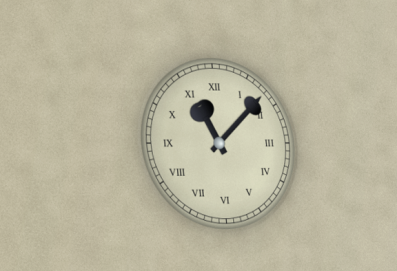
11.08
